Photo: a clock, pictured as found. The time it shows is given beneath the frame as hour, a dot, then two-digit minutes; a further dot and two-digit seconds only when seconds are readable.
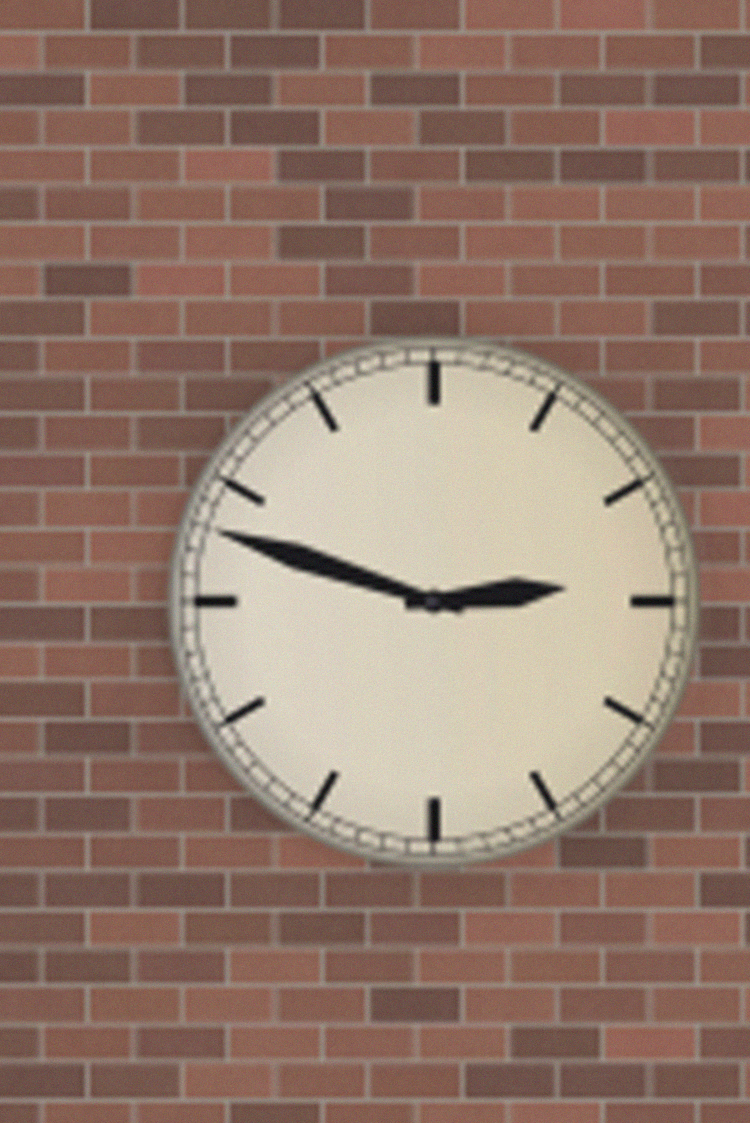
2.48
